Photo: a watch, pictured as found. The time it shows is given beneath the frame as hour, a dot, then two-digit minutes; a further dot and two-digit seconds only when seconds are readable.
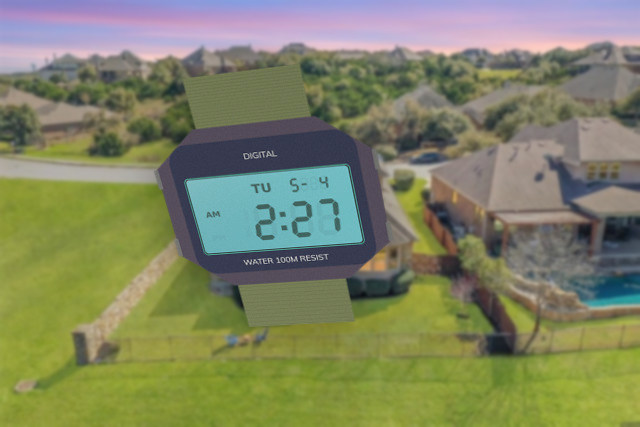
2.27
